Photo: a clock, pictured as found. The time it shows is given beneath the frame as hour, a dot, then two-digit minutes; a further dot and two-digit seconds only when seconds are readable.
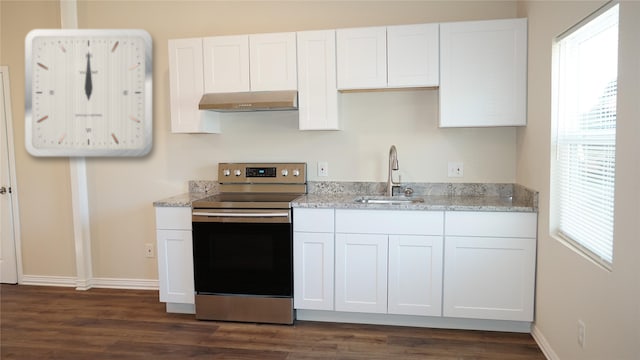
12.00
